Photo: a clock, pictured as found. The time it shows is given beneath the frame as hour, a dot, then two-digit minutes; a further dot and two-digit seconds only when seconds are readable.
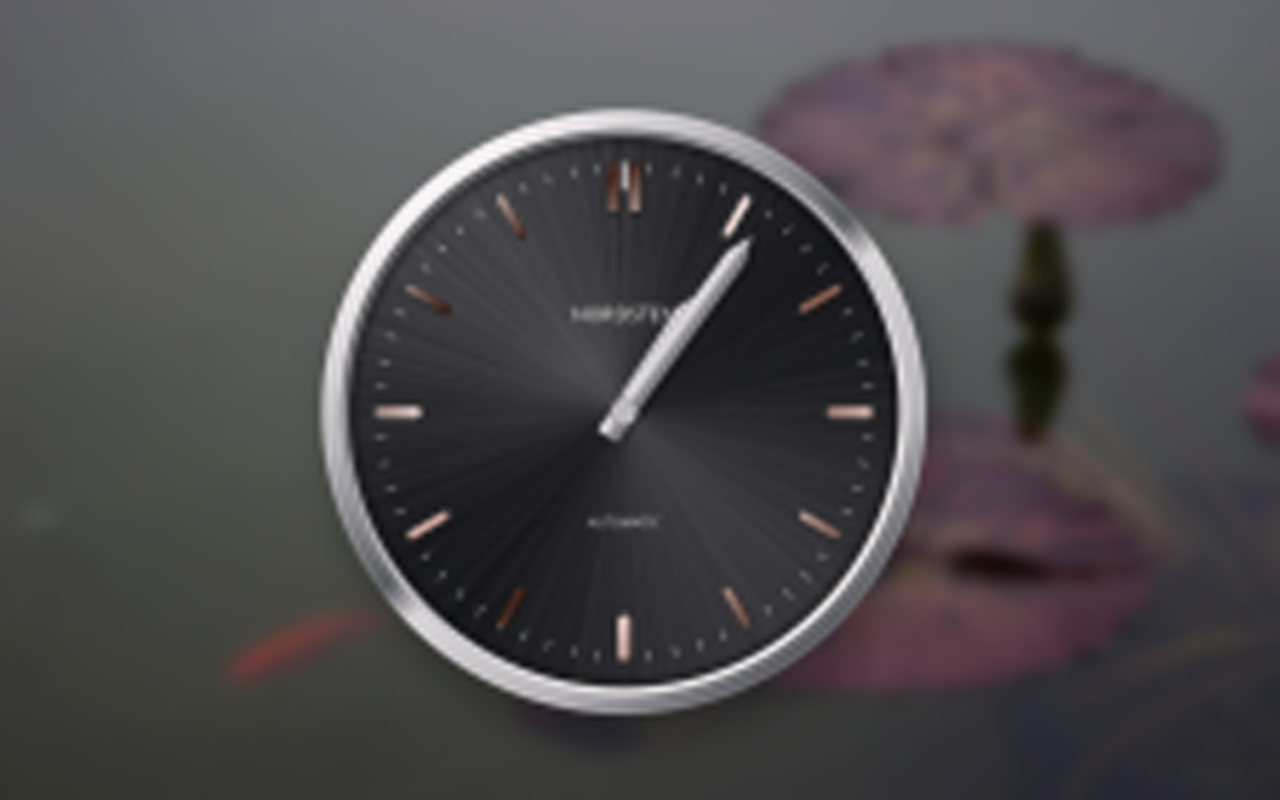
1.06
